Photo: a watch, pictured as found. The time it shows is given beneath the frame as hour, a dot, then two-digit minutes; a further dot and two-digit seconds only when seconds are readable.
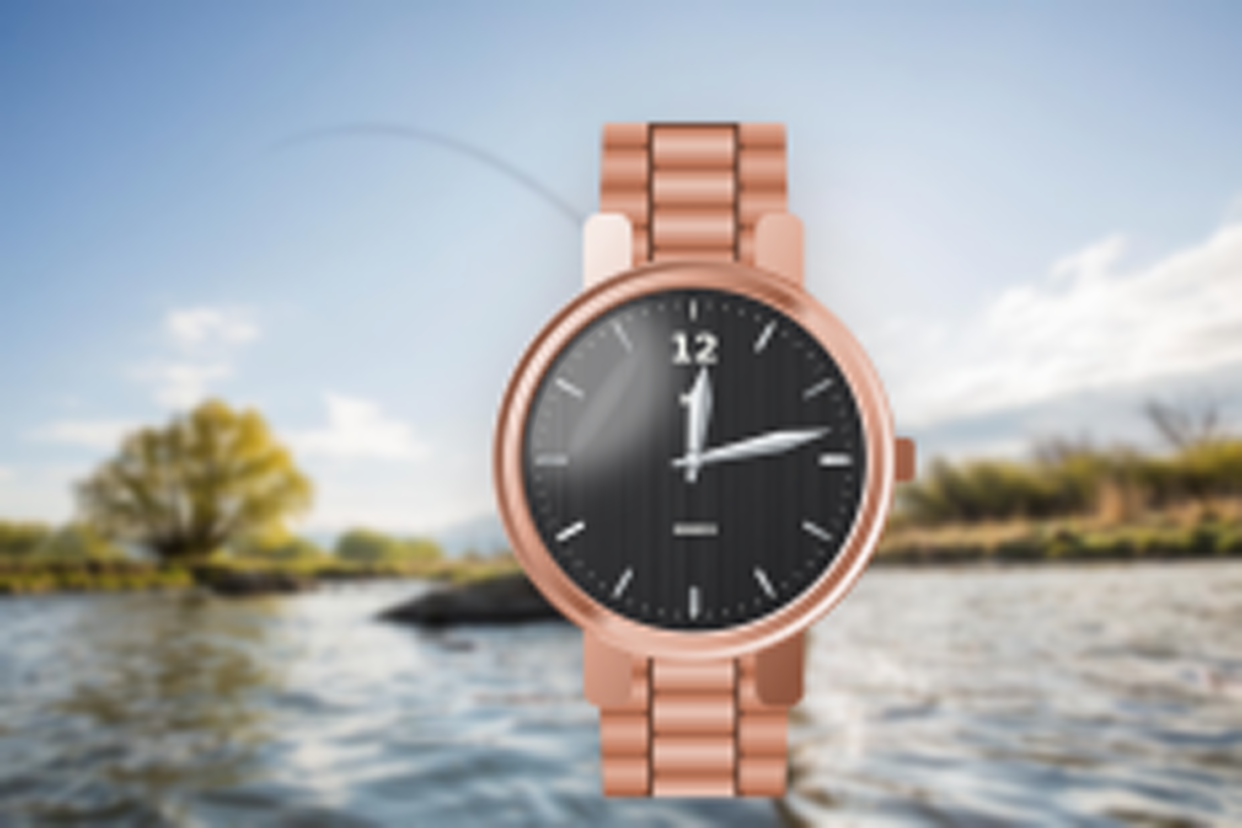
12.13
